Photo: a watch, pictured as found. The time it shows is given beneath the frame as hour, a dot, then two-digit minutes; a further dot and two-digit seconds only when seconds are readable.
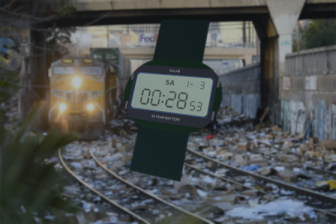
0.28.53
